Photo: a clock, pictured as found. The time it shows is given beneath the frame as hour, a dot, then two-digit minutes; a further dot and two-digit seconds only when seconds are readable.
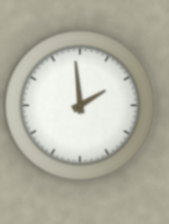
1.59
